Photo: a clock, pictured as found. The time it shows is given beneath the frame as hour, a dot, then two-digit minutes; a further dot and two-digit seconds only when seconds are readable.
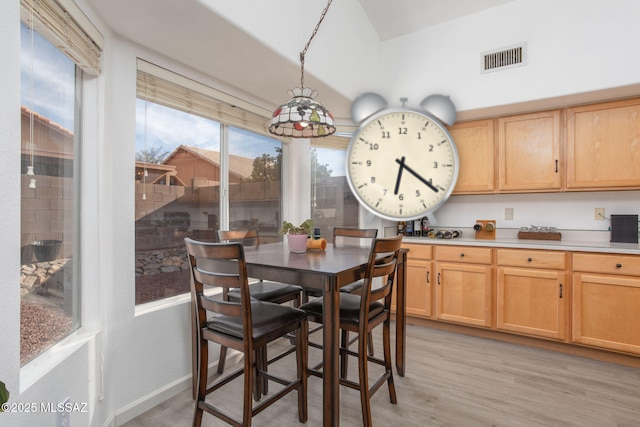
6.21
